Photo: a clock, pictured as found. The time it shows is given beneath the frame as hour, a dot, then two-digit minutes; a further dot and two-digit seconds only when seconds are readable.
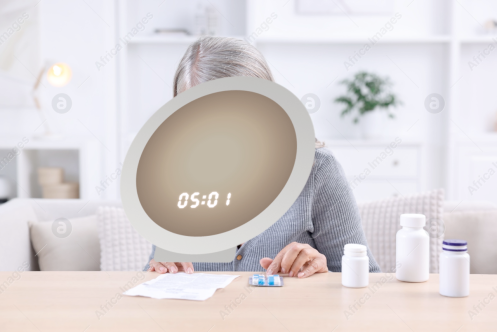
5.01
